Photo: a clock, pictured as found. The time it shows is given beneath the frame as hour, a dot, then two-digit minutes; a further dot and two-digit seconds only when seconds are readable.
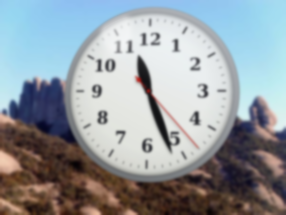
11.26.23
